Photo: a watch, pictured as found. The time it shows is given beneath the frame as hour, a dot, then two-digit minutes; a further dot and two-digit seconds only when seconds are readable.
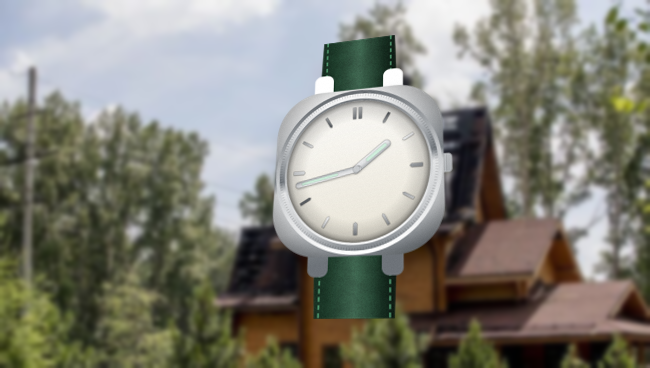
1.43
